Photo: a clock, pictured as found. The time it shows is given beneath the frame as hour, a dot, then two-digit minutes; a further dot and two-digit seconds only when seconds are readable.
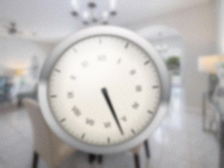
5.27
